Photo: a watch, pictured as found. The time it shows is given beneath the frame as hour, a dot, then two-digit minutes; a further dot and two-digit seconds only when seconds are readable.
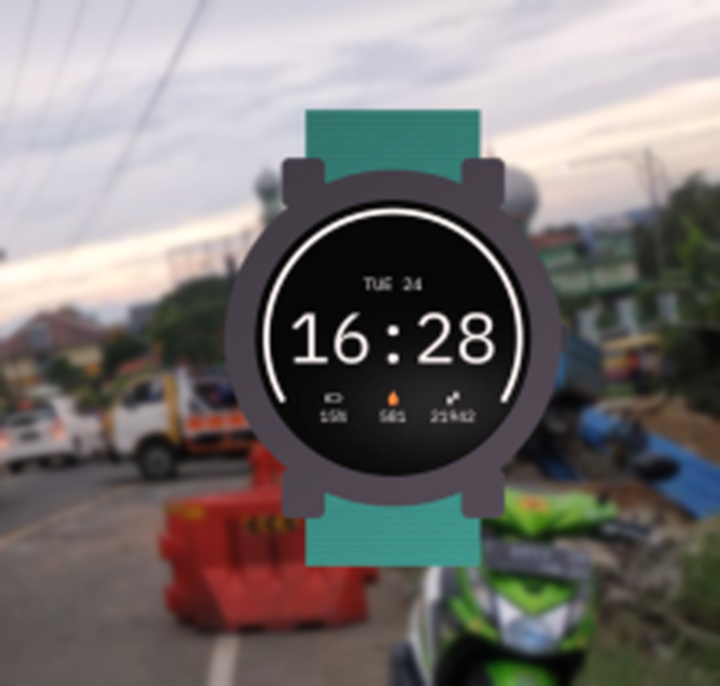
16.28
